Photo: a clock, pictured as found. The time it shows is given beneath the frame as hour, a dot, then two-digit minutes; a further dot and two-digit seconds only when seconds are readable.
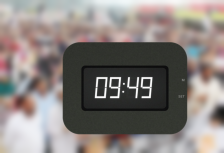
9.49
